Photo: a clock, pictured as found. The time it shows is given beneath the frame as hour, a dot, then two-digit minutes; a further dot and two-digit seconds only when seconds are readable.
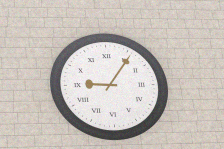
9.06
